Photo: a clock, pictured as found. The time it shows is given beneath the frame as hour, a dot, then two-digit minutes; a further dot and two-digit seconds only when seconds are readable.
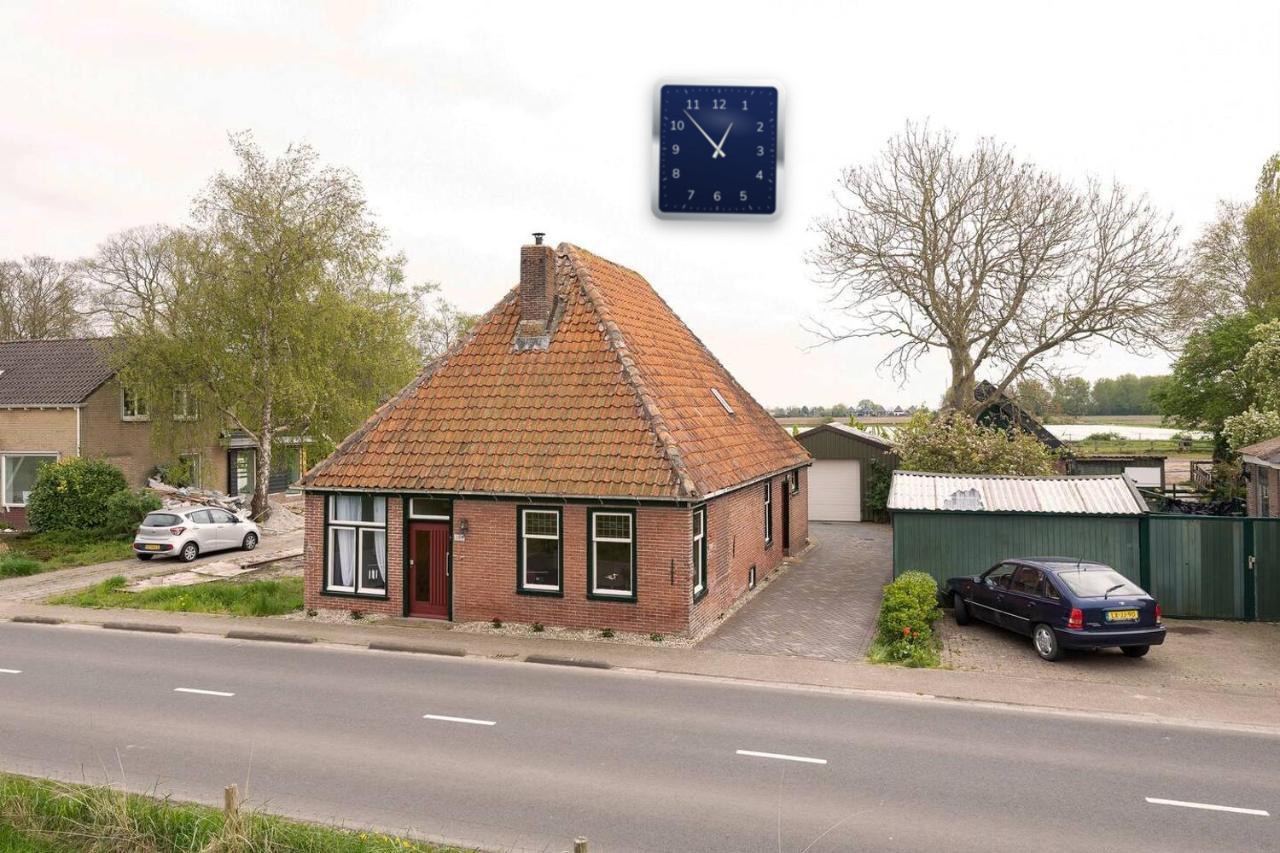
12.53
